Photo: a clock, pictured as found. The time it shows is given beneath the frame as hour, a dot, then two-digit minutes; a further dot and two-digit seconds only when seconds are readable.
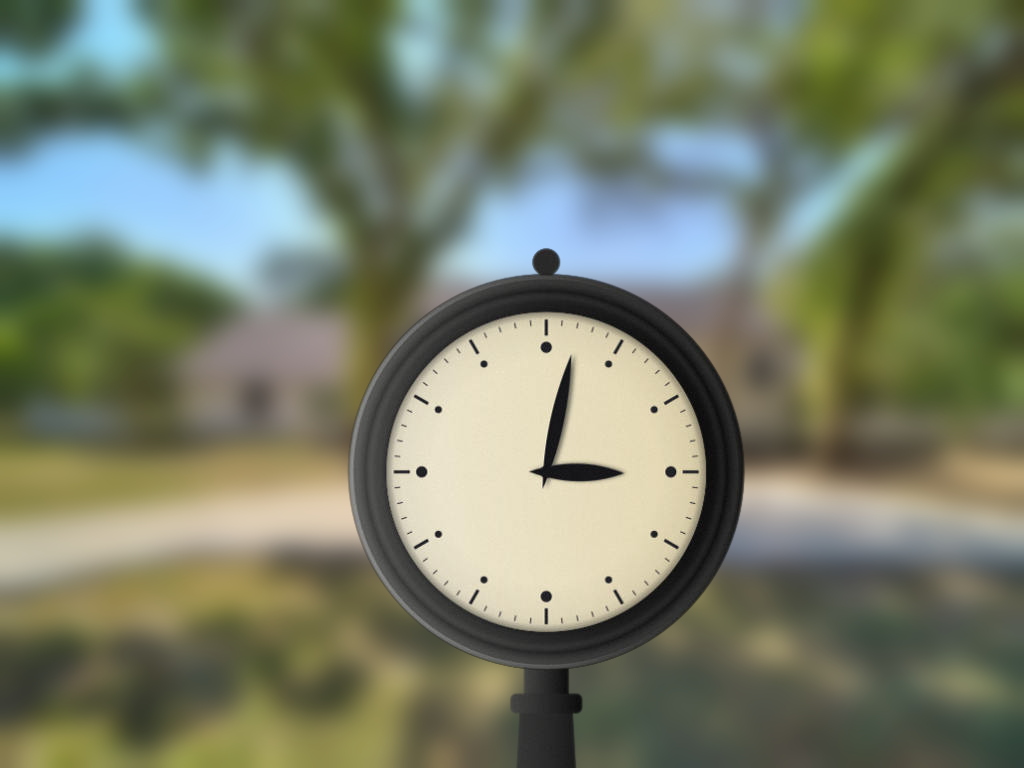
3.02
